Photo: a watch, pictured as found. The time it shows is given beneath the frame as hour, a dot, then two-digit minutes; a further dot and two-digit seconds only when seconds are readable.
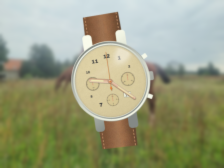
9.22
